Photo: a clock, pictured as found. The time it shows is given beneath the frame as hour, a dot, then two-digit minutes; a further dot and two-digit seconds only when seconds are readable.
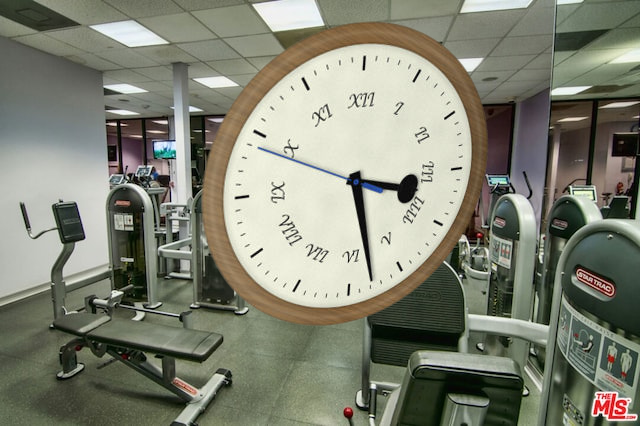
3.27.49
